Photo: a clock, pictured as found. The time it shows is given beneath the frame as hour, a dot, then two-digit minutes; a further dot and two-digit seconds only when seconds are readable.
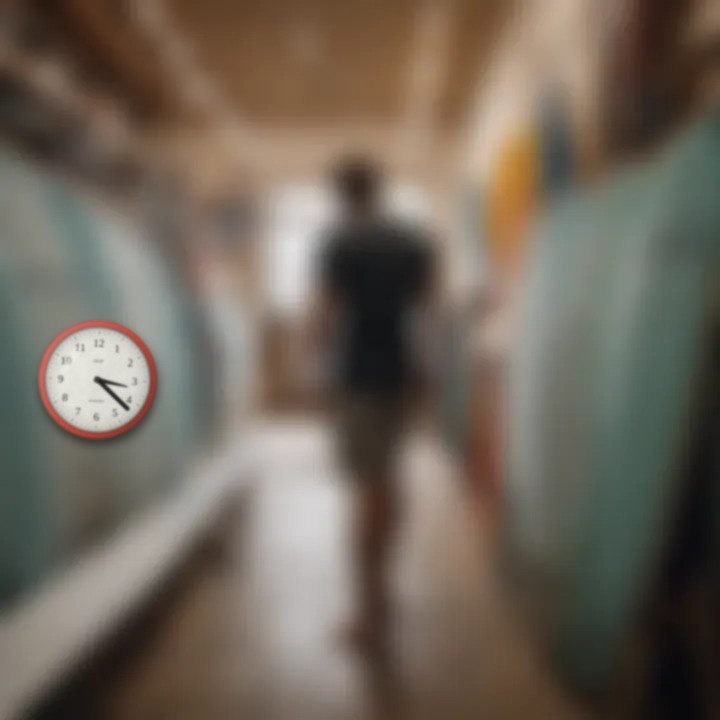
3.22
